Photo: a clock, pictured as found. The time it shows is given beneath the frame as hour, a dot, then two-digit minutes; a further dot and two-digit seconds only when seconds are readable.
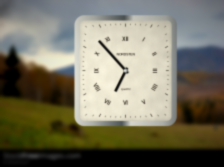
6.53
